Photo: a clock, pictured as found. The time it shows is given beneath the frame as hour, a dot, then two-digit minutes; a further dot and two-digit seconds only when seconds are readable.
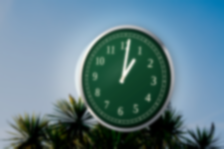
1.01
